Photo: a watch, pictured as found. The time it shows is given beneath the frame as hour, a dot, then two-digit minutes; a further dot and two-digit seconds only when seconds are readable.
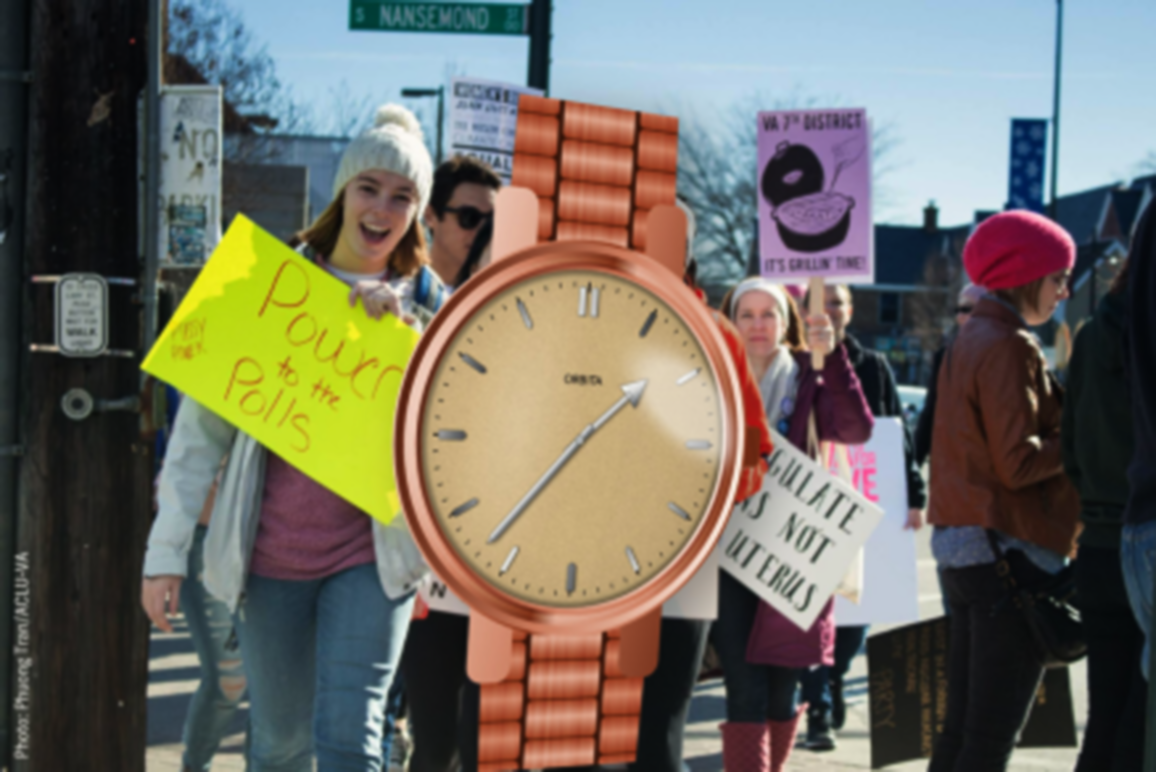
1.37
